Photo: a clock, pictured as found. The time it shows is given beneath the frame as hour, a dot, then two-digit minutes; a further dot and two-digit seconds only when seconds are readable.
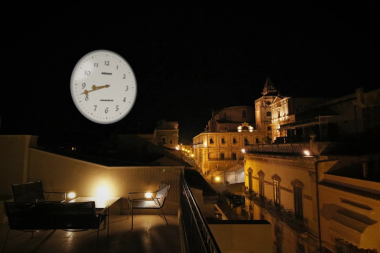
8.42
